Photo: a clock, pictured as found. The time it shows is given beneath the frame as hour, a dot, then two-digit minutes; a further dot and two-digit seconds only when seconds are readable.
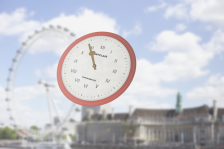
10.54
